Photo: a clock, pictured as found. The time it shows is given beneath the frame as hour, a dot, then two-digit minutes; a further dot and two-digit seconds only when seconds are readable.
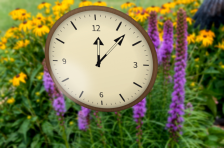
12.07
